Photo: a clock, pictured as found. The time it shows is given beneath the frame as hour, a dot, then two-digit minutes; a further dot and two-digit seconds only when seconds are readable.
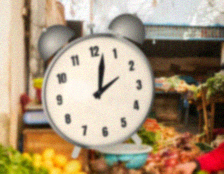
2.02
